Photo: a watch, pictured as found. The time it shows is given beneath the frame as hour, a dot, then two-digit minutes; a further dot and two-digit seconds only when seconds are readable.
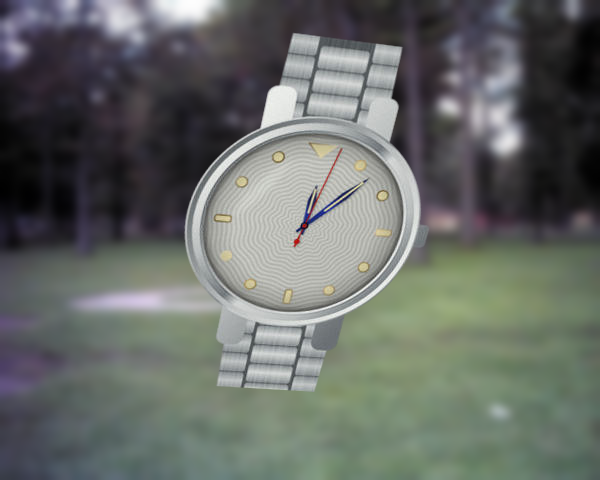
12.07.02
